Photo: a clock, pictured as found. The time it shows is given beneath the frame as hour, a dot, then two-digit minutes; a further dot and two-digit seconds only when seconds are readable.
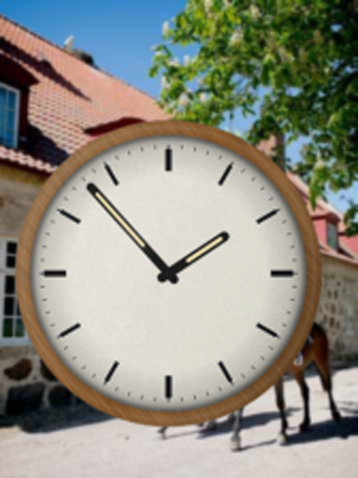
1.53
